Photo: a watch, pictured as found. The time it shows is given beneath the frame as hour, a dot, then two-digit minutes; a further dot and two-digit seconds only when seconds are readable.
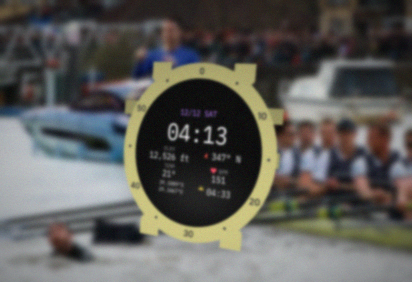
4.13
